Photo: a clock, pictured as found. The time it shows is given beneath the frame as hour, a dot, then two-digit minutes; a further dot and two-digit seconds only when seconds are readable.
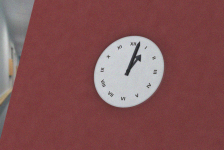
1.02
